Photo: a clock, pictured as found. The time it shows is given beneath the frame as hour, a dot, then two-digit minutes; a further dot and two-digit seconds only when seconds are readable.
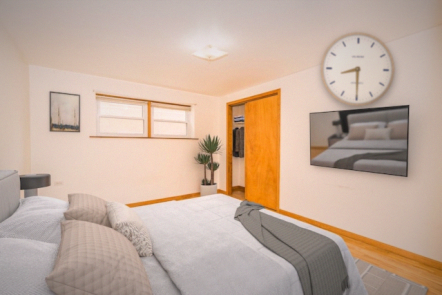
8.30
